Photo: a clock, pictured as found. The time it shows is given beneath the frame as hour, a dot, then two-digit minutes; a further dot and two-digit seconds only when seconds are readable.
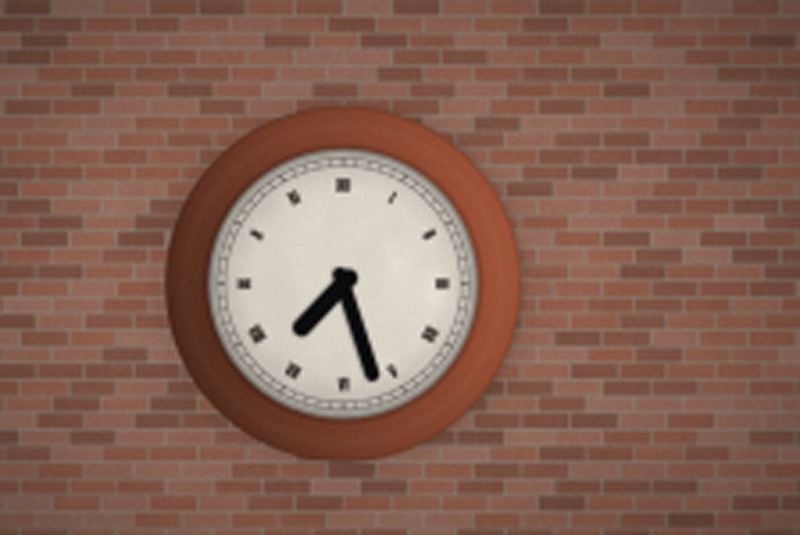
7.27
